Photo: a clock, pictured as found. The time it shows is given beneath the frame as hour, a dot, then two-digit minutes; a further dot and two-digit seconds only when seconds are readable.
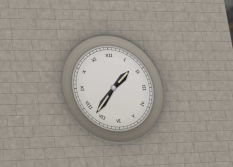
1.37
